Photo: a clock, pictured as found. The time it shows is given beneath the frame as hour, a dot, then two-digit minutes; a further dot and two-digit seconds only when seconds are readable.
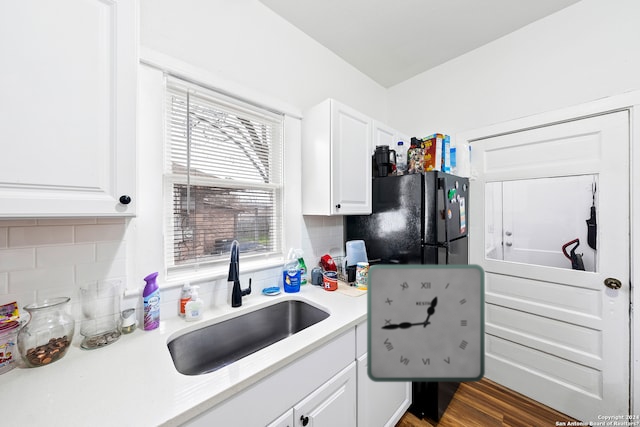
12.44
